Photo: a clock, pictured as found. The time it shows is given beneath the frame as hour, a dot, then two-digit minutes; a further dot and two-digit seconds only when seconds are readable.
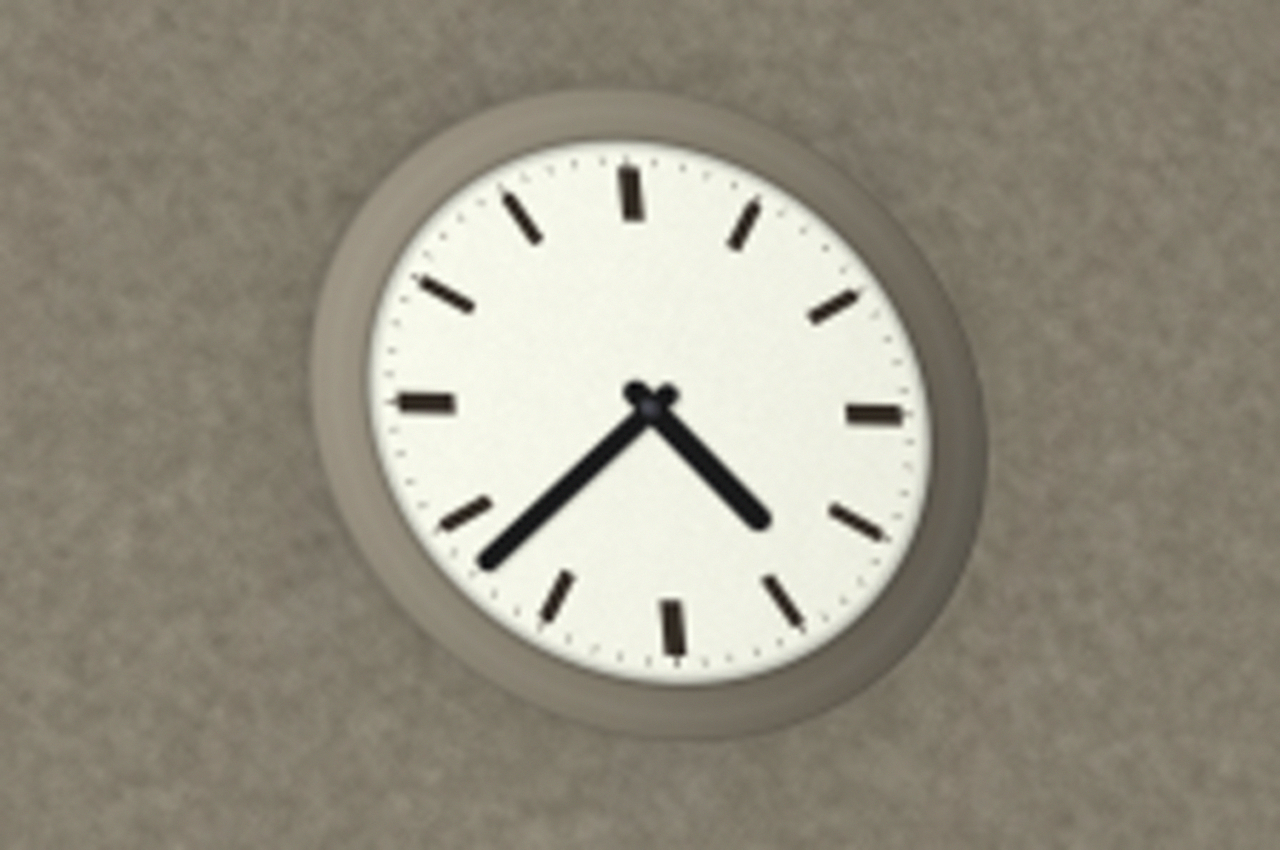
4.38
